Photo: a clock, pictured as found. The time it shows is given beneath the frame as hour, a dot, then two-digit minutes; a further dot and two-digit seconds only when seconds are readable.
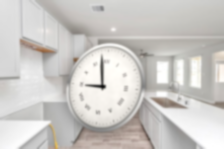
8.58
